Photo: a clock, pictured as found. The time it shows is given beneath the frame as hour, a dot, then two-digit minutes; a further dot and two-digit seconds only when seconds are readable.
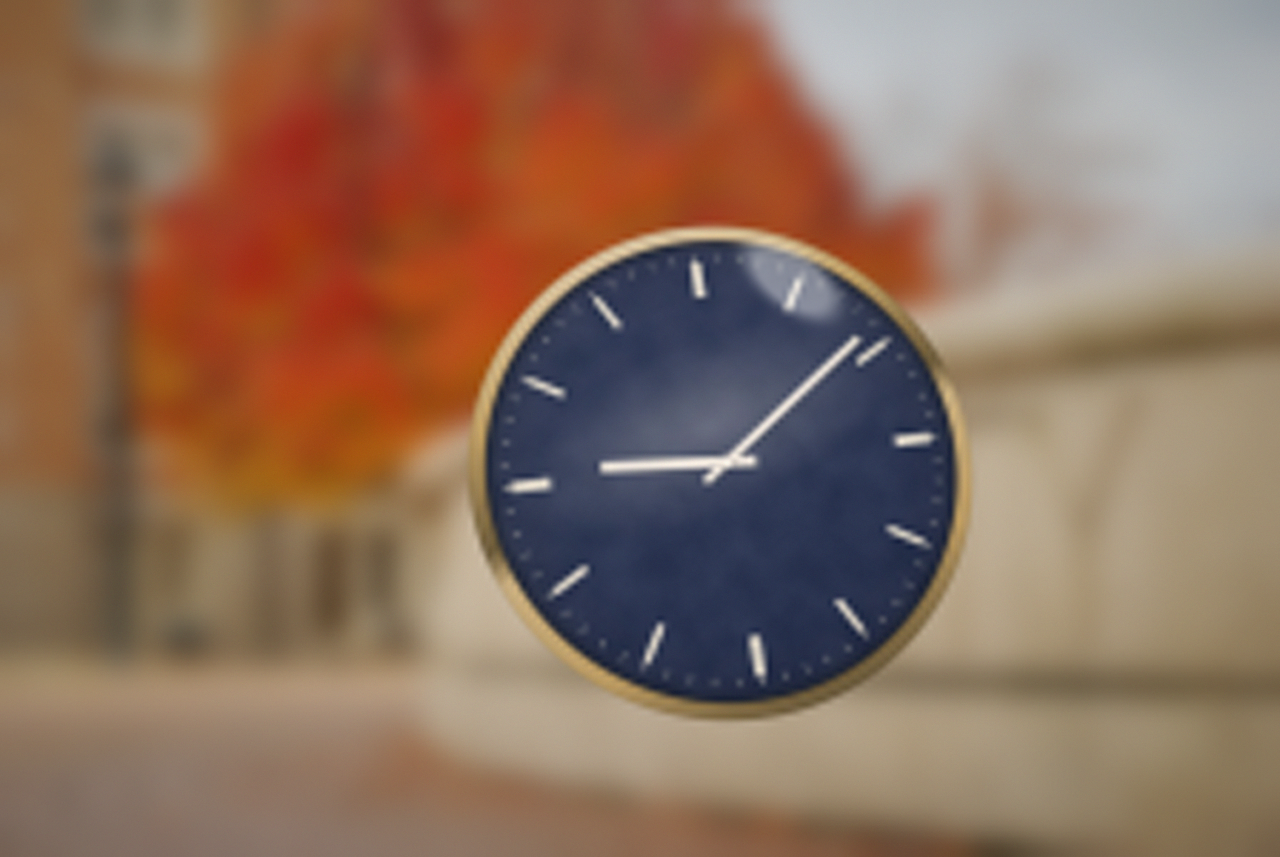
9.09
